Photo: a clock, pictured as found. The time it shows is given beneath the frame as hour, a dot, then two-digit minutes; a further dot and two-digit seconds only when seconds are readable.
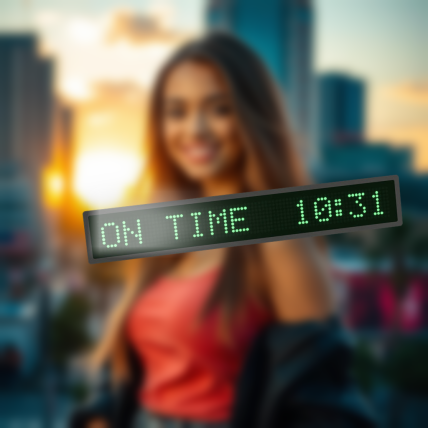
10.31
